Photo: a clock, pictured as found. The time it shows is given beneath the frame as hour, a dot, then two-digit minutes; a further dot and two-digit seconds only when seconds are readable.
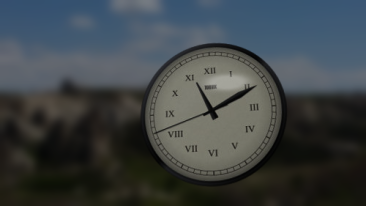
11.10.42
